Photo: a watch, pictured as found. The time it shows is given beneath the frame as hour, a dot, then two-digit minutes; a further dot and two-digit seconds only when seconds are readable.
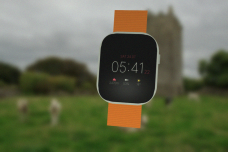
5.41
